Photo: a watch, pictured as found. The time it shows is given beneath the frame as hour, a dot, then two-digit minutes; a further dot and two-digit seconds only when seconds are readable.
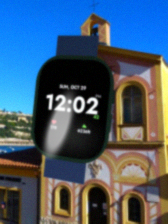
12.02
